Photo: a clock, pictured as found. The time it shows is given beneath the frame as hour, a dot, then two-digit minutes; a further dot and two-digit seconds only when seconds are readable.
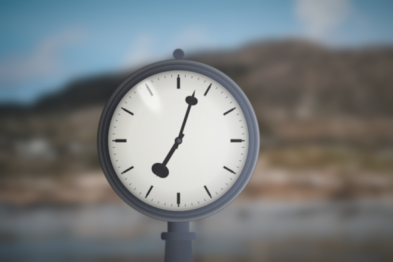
7.03
